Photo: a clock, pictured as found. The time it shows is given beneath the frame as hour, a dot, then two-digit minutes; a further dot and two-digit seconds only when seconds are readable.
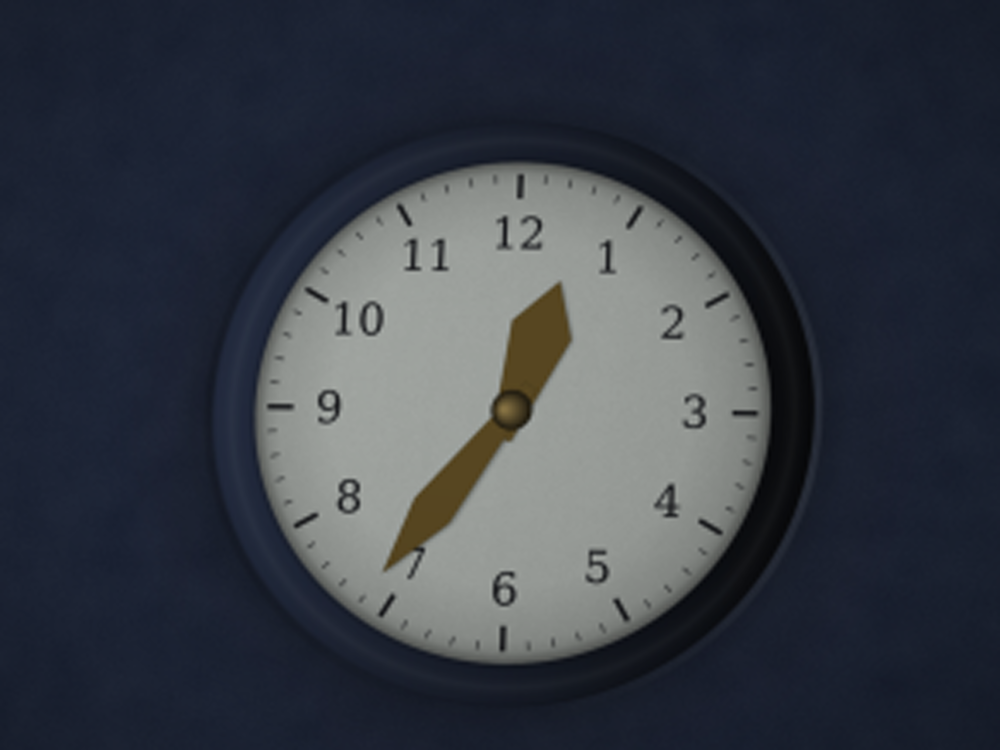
12.36
